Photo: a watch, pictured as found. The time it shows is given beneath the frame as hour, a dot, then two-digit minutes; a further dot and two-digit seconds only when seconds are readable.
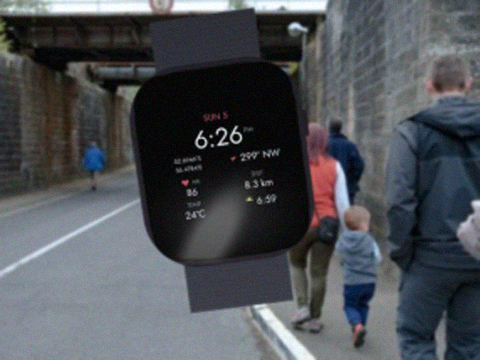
6.26
